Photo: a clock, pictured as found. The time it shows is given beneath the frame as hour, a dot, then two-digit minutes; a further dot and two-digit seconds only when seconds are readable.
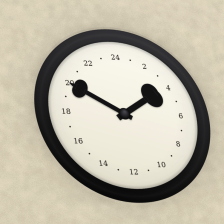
3.50
